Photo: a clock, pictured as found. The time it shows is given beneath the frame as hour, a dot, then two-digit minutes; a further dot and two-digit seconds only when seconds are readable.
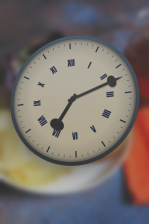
7.12
